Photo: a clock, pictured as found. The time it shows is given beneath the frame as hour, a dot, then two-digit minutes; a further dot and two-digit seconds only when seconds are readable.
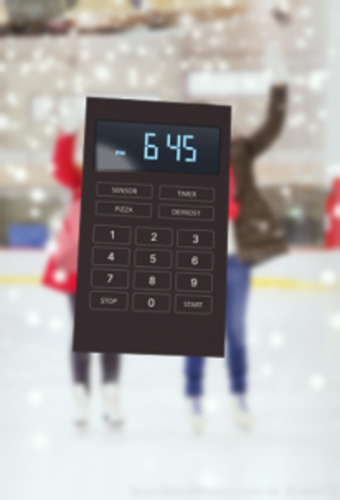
6.45
